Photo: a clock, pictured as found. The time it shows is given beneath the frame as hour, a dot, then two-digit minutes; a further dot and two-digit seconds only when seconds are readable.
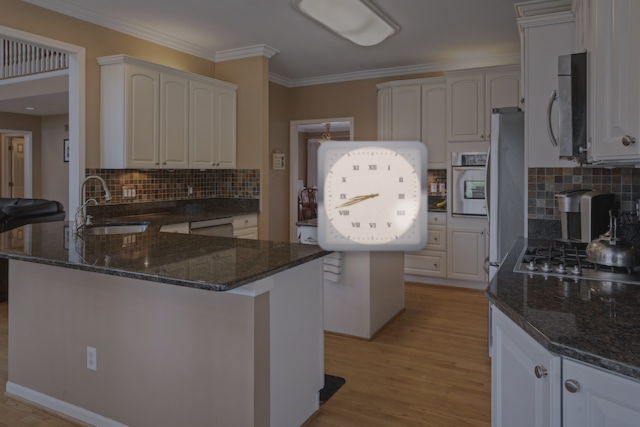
8.42
